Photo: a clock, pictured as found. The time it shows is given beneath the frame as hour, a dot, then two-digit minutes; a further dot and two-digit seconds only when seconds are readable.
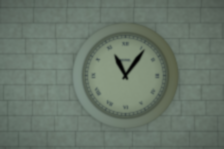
11.06
